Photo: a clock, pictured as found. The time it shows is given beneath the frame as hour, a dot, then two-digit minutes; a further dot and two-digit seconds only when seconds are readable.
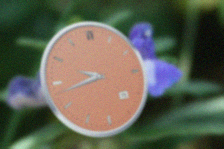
9.43
